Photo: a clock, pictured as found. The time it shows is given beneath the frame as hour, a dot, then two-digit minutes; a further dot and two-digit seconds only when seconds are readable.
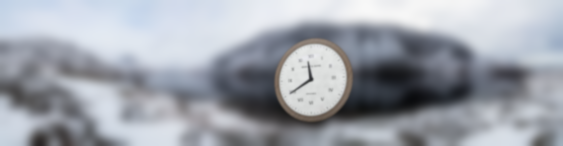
11.40
